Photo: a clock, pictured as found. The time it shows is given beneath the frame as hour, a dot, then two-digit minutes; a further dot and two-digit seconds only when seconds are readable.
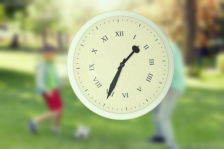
1.35
